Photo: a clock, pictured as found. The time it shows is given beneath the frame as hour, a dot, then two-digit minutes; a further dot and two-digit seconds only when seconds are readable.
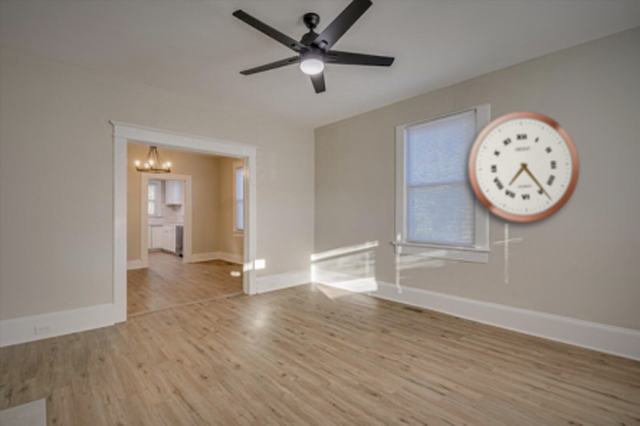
7.24
